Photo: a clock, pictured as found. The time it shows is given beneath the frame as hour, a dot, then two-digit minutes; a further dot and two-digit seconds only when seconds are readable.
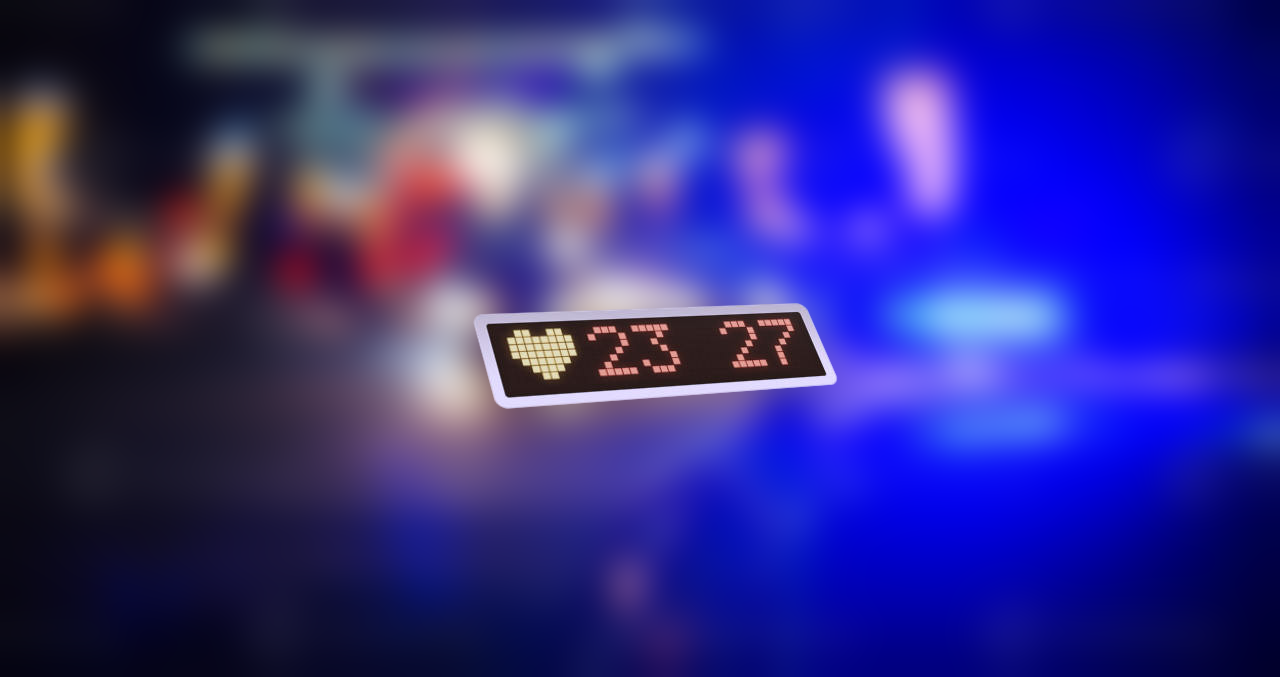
23.27
